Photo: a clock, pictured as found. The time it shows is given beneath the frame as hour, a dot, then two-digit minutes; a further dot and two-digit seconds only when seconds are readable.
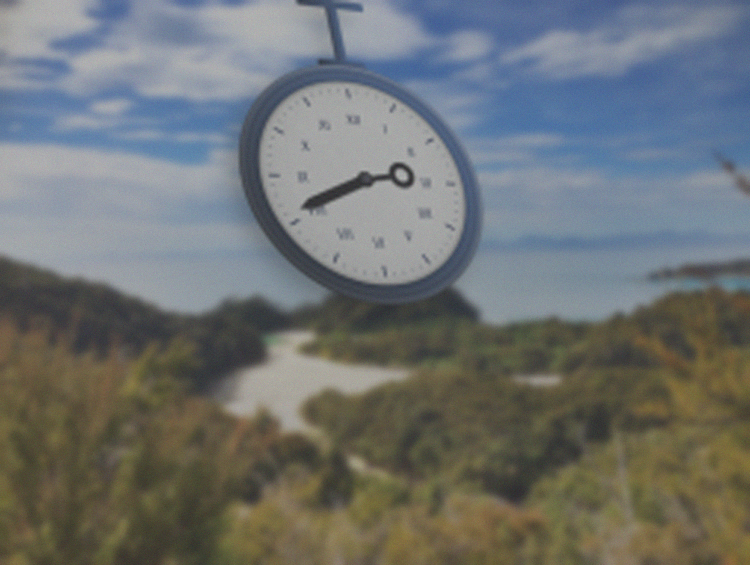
2.41
